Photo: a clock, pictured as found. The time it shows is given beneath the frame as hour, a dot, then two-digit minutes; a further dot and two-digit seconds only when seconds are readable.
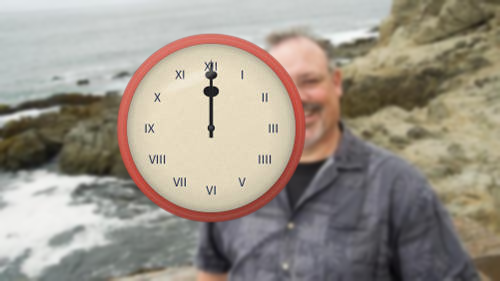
12.00
